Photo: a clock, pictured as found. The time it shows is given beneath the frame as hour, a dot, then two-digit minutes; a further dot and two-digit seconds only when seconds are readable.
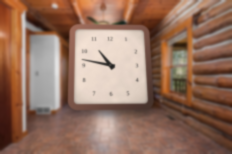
10.47
